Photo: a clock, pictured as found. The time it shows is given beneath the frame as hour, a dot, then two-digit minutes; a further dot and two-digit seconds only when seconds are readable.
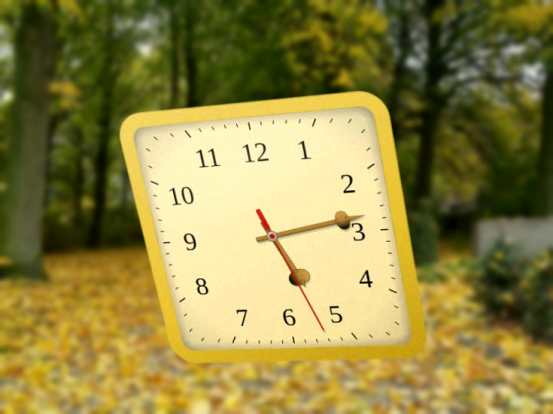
5.13.27
